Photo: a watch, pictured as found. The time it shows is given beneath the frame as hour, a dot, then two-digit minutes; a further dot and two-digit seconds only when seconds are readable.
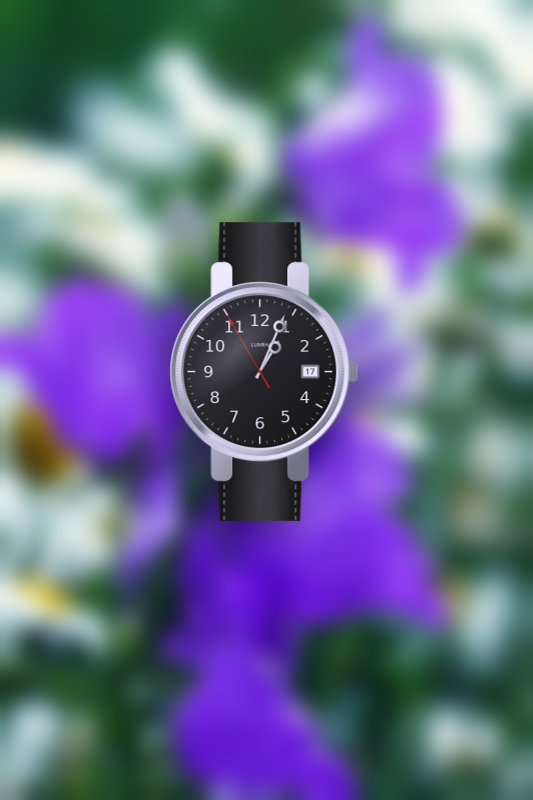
1.03.55
